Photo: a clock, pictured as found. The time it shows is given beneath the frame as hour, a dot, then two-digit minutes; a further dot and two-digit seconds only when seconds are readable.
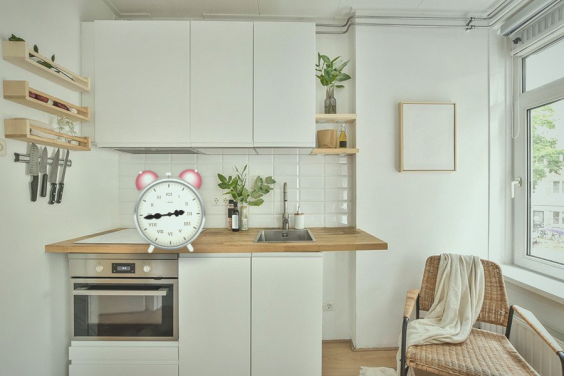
2.44
